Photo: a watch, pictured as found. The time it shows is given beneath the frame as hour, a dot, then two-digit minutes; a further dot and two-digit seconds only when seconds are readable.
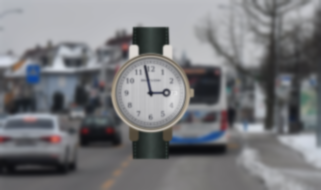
2.58
